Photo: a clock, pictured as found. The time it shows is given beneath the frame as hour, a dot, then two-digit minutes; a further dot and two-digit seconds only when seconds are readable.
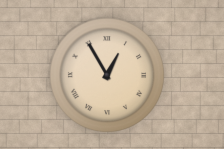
12.55
